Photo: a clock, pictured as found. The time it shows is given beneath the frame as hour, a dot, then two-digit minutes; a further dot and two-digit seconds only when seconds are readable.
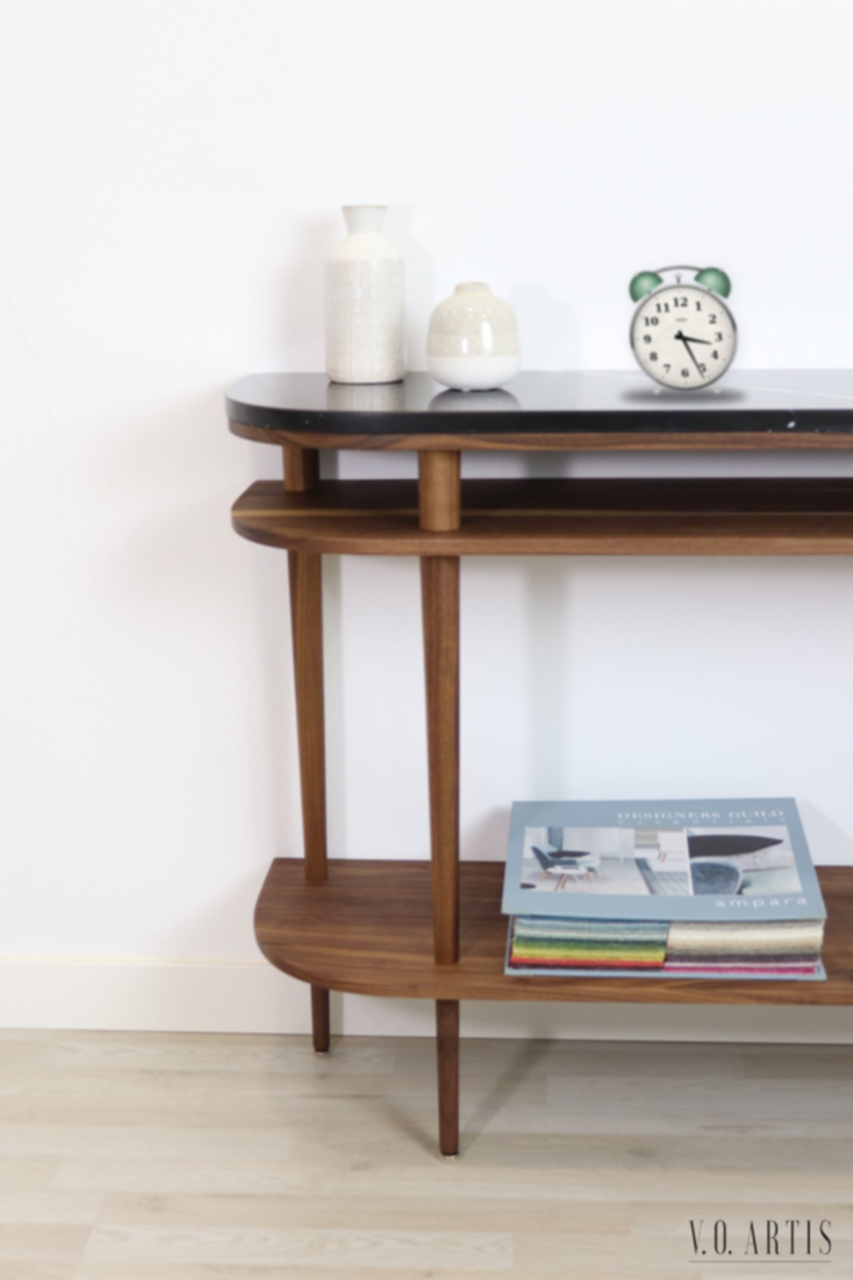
3.26
